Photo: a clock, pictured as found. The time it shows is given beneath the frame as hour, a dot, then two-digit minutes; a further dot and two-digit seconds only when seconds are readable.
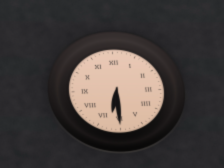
6.30
